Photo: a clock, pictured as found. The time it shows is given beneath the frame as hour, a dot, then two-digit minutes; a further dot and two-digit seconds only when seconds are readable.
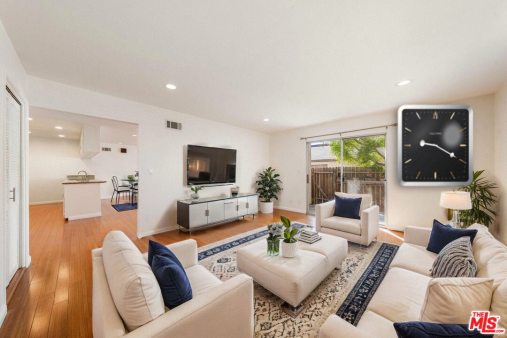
9.20
